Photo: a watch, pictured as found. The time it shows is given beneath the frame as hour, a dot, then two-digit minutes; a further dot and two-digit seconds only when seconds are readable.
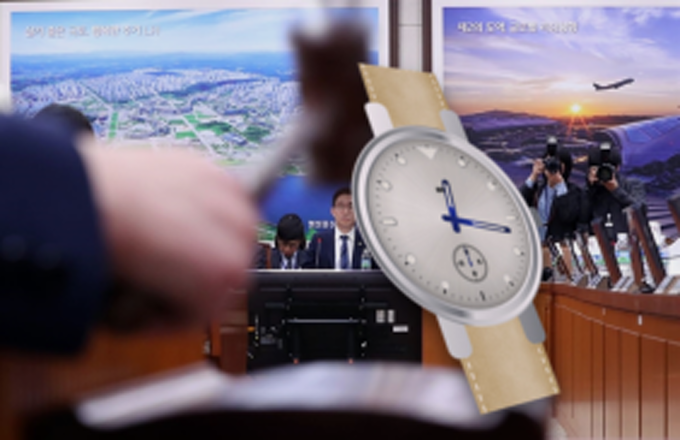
12.17
